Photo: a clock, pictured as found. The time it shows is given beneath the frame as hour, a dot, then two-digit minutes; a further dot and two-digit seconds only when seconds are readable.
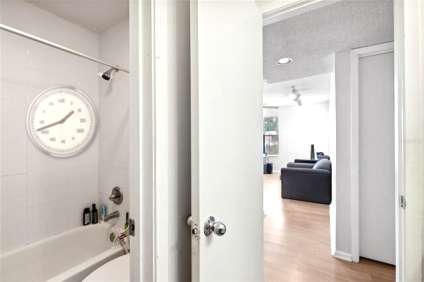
1.42
